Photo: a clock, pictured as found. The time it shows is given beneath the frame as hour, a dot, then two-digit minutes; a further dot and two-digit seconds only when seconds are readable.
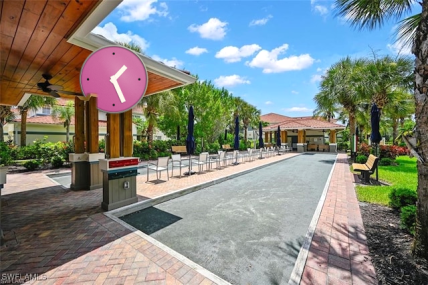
1.26
